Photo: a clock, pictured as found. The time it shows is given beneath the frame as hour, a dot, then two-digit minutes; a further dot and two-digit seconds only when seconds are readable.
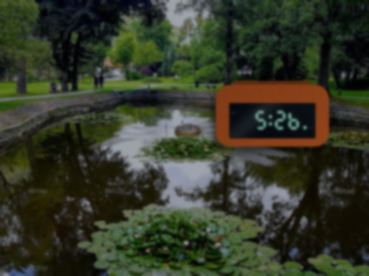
5.26
